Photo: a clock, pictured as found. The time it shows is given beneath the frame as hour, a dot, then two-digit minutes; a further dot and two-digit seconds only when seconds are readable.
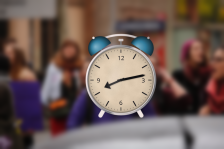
8.13
